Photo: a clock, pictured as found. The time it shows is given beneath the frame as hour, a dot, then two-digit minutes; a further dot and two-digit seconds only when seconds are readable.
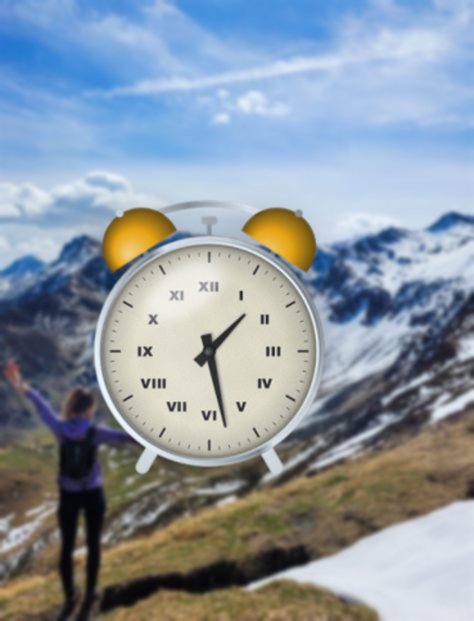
1.28
